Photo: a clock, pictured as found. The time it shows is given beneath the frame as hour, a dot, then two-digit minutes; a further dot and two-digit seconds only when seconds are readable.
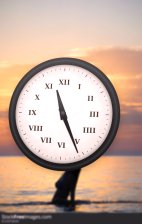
11.26
